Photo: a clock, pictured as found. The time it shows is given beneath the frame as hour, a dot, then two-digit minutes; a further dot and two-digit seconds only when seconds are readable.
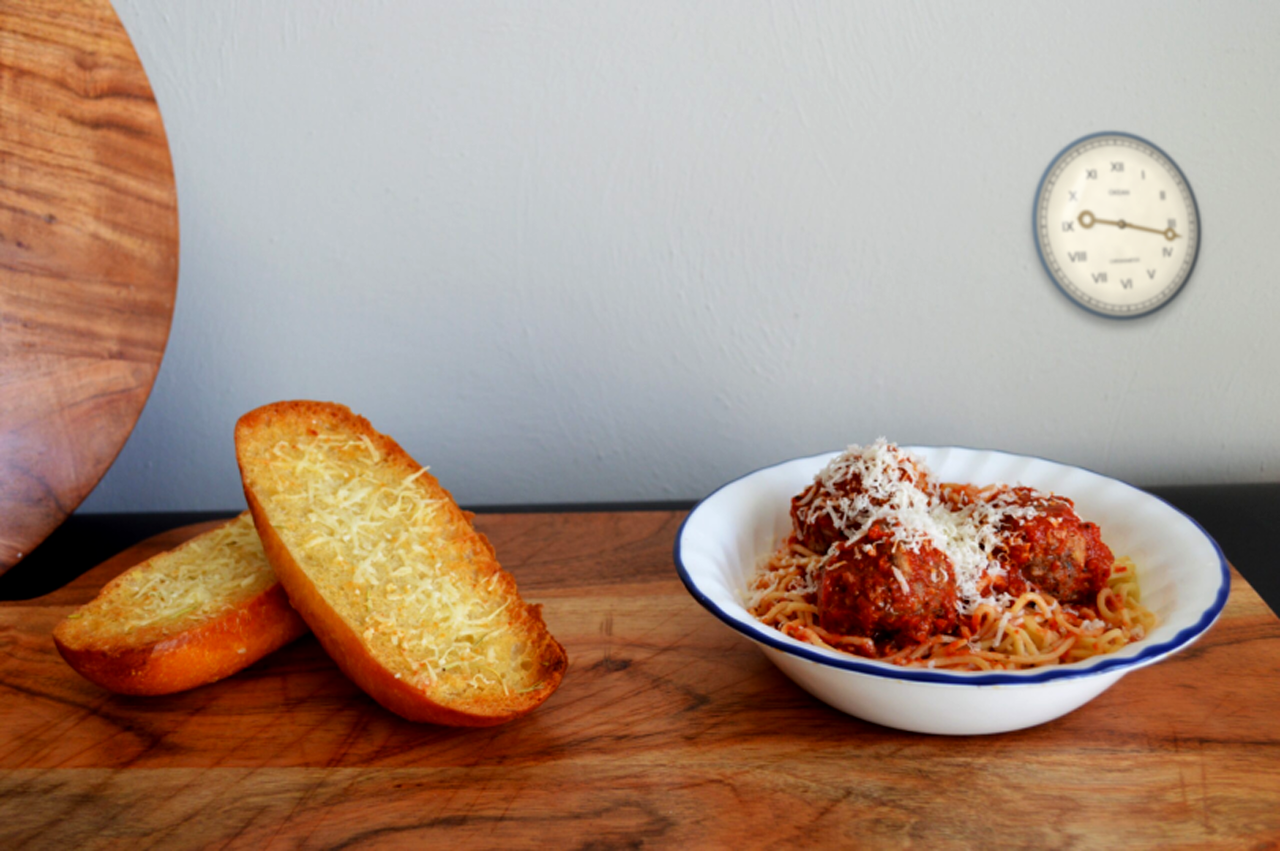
9.17
